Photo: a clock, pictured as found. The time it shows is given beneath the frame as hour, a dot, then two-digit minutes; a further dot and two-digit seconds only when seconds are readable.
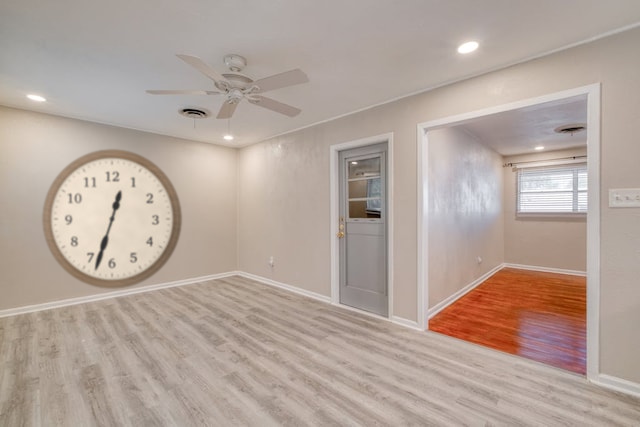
12.33
